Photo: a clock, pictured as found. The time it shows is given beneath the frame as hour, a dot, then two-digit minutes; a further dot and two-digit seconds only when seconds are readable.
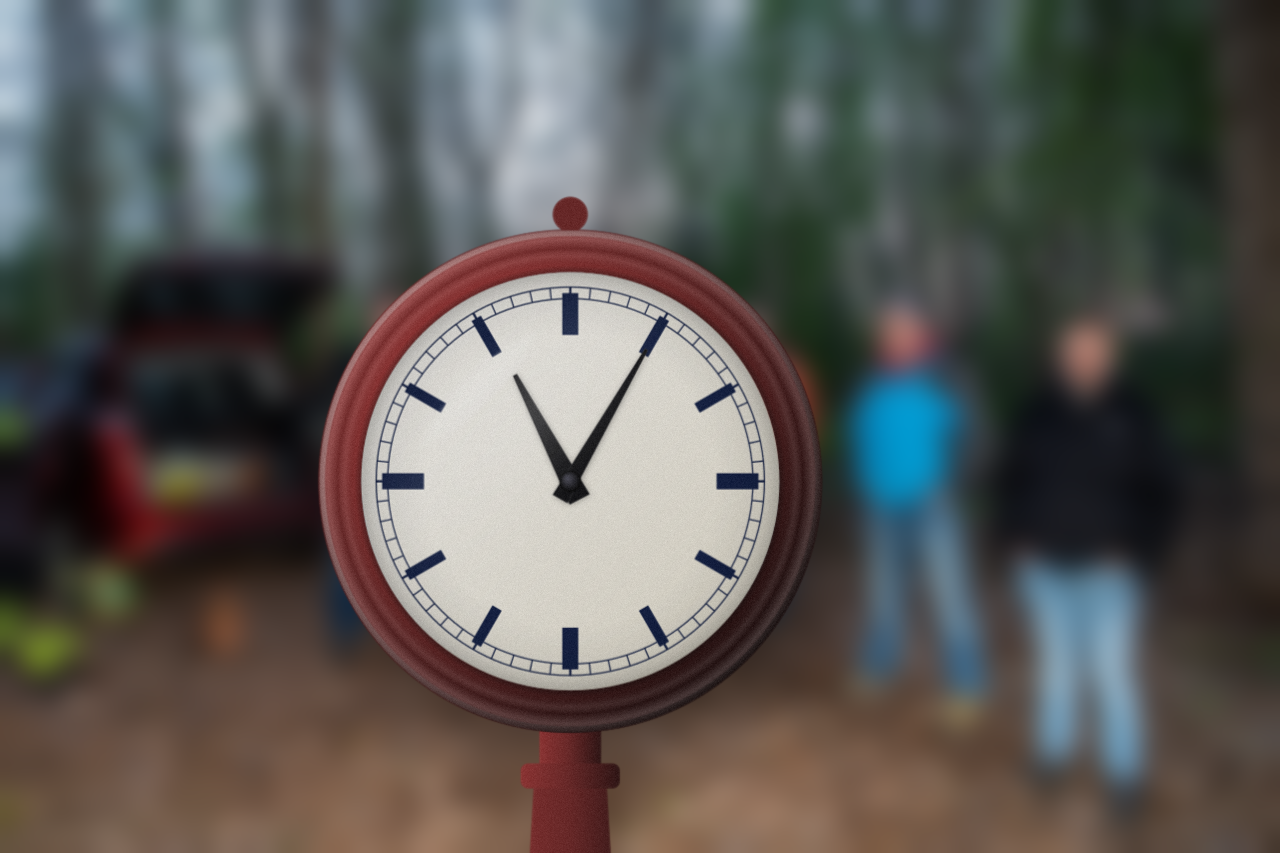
11.05
